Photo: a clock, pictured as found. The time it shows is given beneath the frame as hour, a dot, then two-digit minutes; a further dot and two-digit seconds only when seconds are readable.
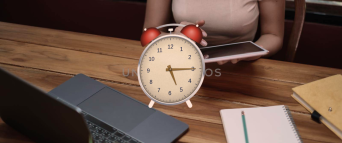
5.15
